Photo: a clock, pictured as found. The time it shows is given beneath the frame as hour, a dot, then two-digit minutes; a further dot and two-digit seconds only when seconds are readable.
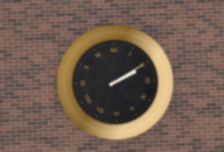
2.10
